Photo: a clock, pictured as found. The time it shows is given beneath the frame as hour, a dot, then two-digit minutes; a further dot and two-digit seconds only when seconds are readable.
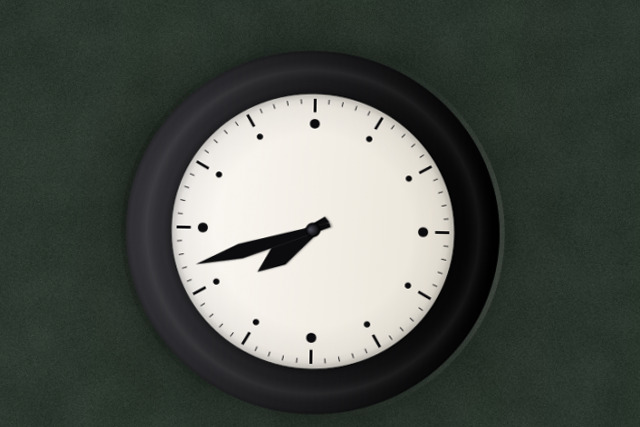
7.42
